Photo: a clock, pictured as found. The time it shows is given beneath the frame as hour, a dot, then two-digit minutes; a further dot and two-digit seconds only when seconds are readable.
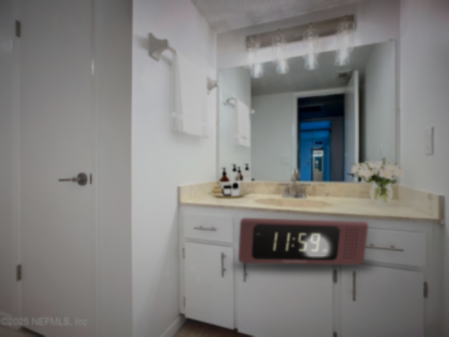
11.59
